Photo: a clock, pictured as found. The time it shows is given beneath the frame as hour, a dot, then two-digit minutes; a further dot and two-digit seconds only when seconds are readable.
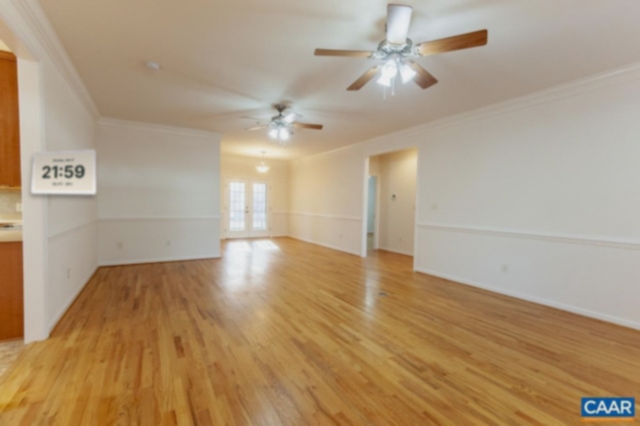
21.59
